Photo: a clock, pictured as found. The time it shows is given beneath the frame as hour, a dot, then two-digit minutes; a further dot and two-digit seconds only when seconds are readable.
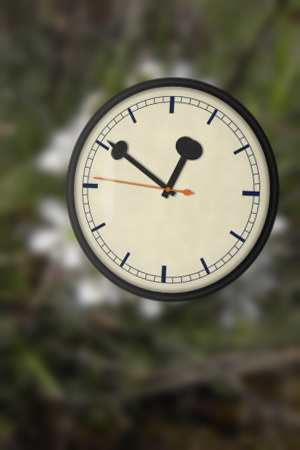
12.50.46
